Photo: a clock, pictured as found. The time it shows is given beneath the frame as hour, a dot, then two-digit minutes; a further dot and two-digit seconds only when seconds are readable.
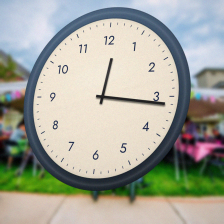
12.16
